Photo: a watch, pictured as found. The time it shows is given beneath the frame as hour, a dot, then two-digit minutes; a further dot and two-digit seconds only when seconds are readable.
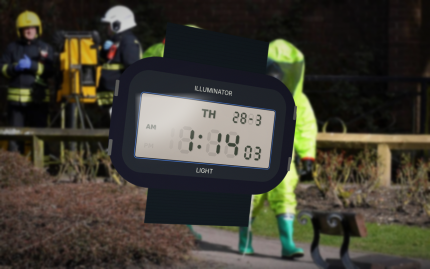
1.14.03
